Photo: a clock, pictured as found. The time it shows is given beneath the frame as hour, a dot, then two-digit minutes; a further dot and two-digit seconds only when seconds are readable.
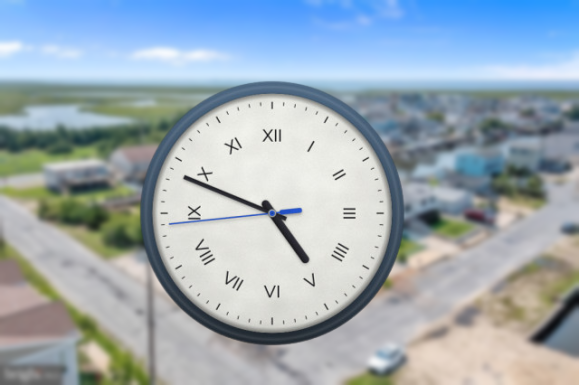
4.48.44
